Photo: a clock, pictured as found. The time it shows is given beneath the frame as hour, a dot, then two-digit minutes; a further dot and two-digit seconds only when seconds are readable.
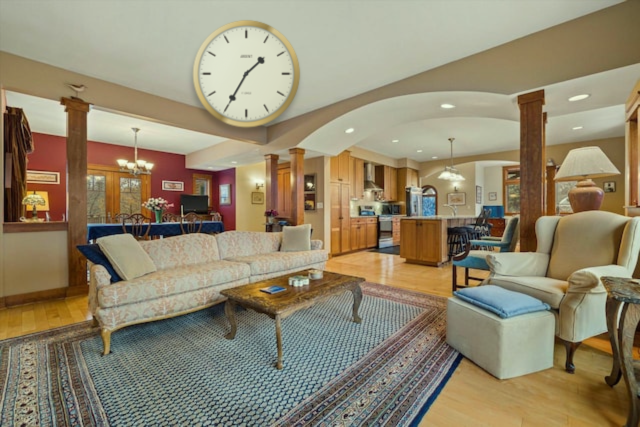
1.35
